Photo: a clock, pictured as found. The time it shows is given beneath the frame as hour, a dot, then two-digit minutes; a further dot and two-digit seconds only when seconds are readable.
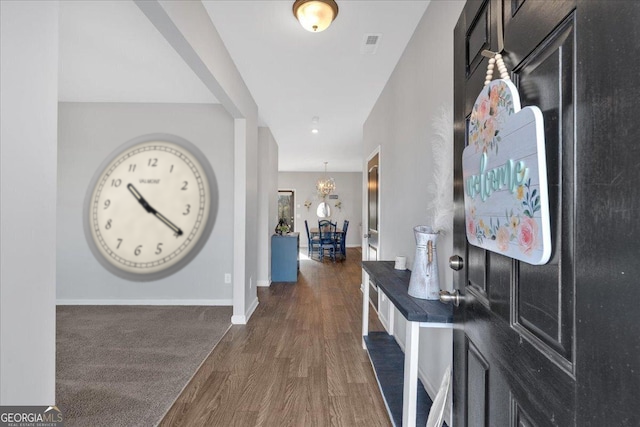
10.20
